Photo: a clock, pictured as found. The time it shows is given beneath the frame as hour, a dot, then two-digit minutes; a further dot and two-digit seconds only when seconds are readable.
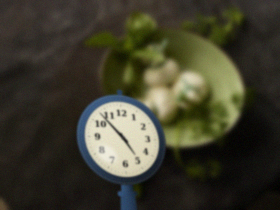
4.53
